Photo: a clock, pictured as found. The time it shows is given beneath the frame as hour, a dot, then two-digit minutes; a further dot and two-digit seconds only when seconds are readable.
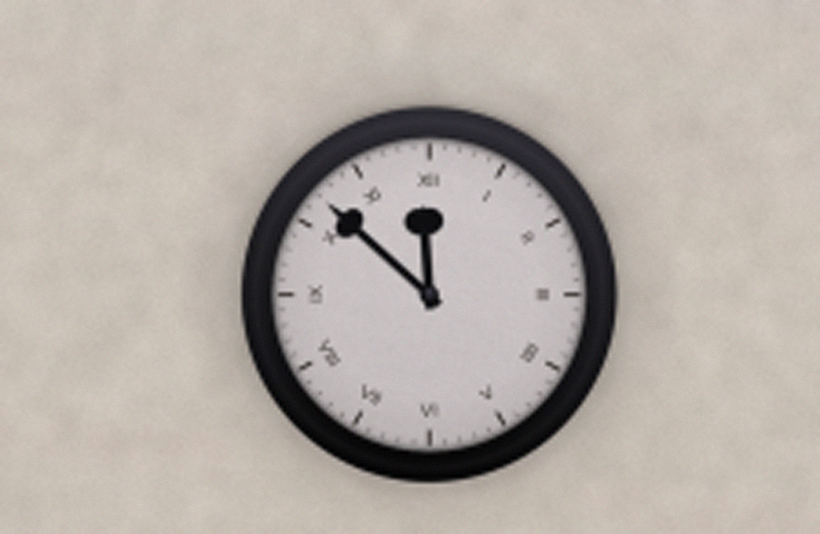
11.52
